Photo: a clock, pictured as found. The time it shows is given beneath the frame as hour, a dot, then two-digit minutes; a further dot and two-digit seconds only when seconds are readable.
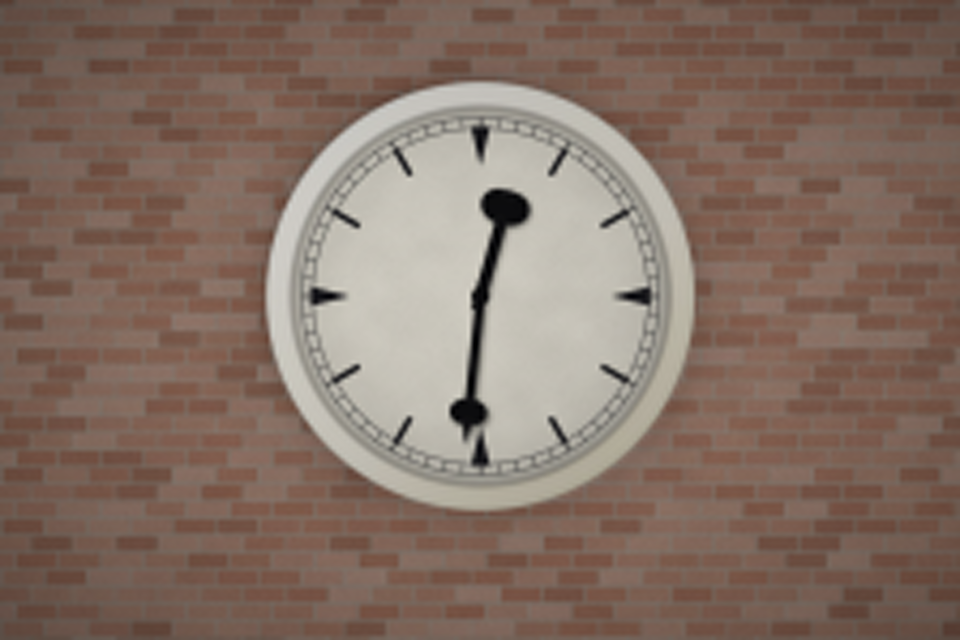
12.31
